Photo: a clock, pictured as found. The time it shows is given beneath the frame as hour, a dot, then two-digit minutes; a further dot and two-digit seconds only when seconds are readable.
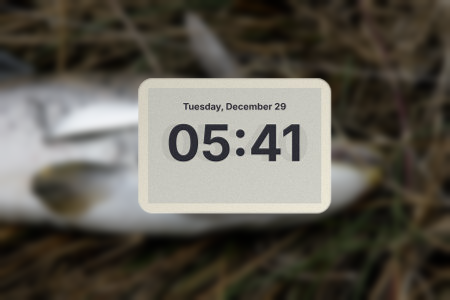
5.41
